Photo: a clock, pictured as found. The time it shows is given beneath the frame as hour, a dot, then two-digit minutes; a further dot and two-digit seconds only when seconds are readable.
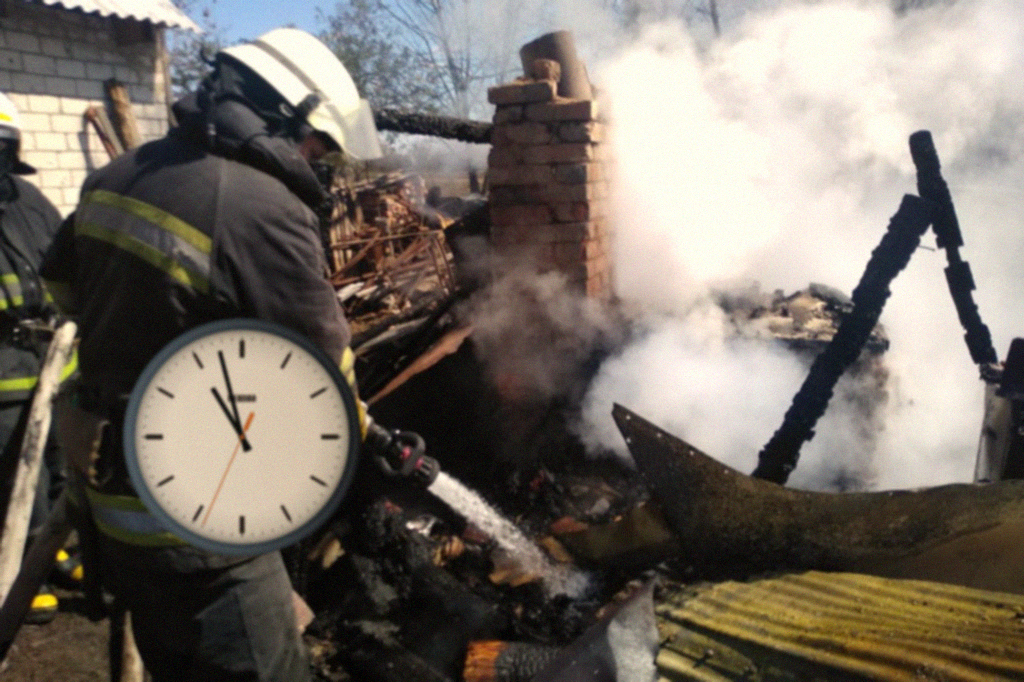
10.57.34
